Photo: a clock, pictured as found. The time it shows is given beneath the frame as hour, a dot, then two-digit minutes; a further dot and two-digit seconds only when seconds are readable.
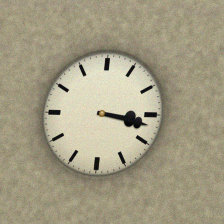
3.17
